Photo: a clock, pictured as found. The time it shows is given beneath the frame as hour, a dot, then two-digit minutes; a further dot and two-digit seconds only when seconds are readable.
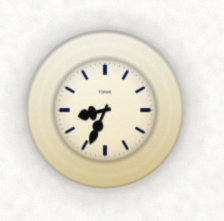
8.34
